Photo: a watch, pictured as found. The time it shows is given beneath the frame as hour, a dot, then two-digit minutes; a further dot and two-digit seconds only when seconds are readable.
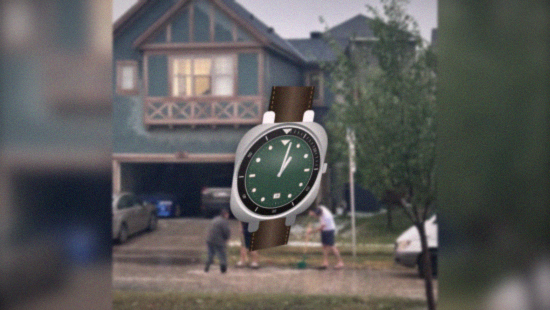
1.02
